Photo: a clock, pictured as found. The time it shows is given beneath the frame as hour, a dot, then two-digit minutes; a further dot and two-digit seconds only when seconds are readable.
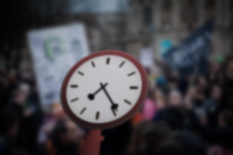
7.24
